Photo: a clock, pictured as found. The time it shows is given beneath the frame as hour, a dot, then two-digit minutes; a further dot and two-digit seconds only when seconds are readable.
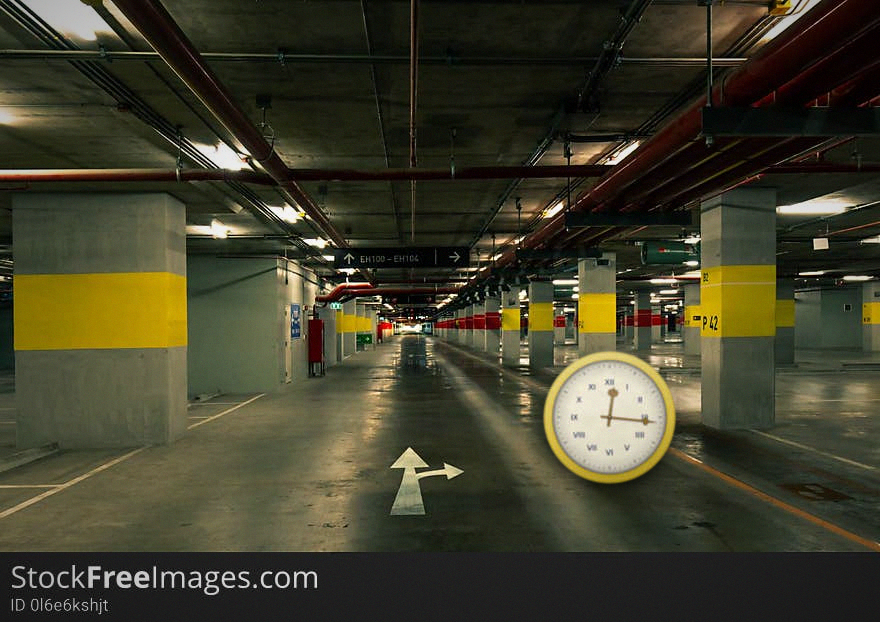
12.16
